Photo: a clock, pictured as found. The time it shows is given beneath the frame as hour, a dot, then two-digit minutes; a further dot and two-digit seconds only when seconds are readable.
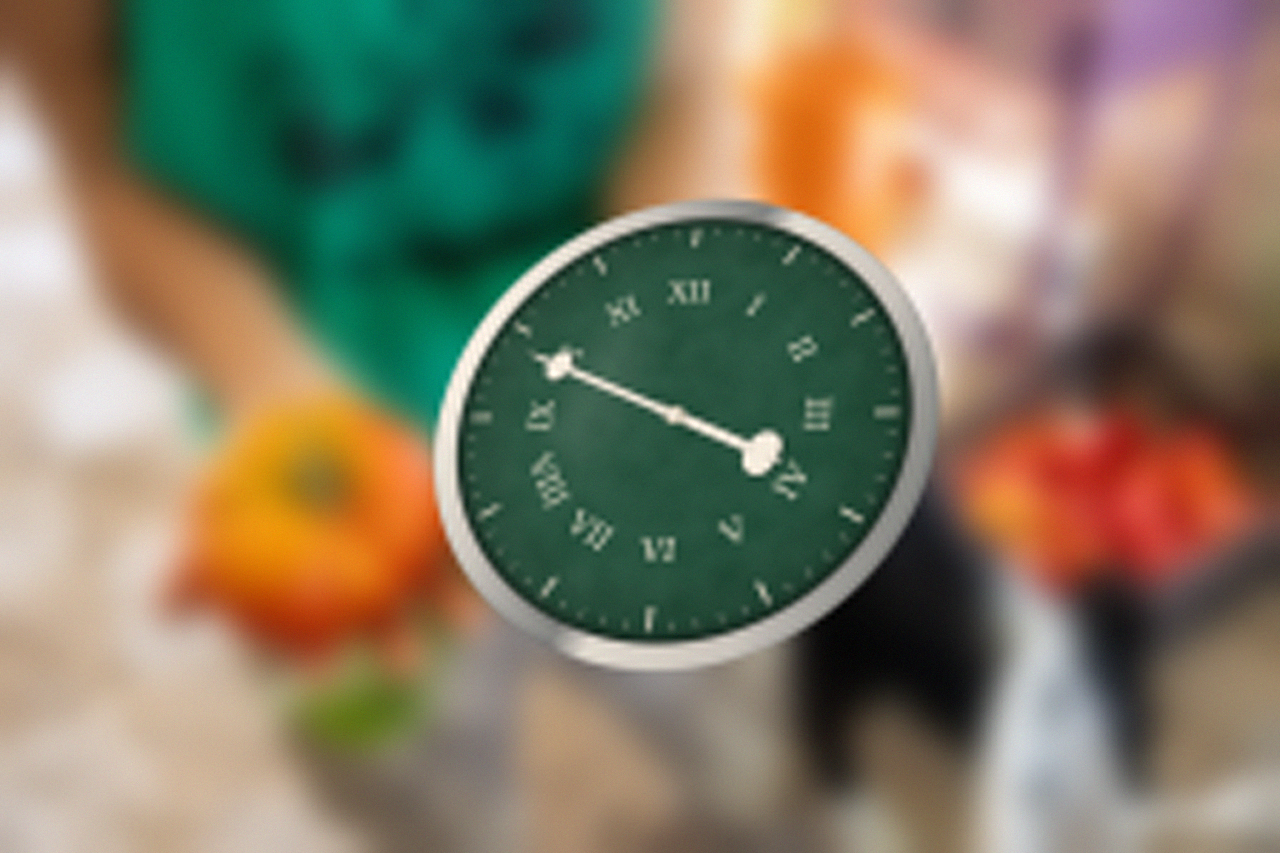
3.49
